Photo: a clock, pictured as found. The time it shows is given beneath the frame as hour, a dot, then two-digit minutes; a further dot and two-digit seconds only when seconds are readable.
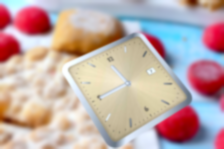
11.45
